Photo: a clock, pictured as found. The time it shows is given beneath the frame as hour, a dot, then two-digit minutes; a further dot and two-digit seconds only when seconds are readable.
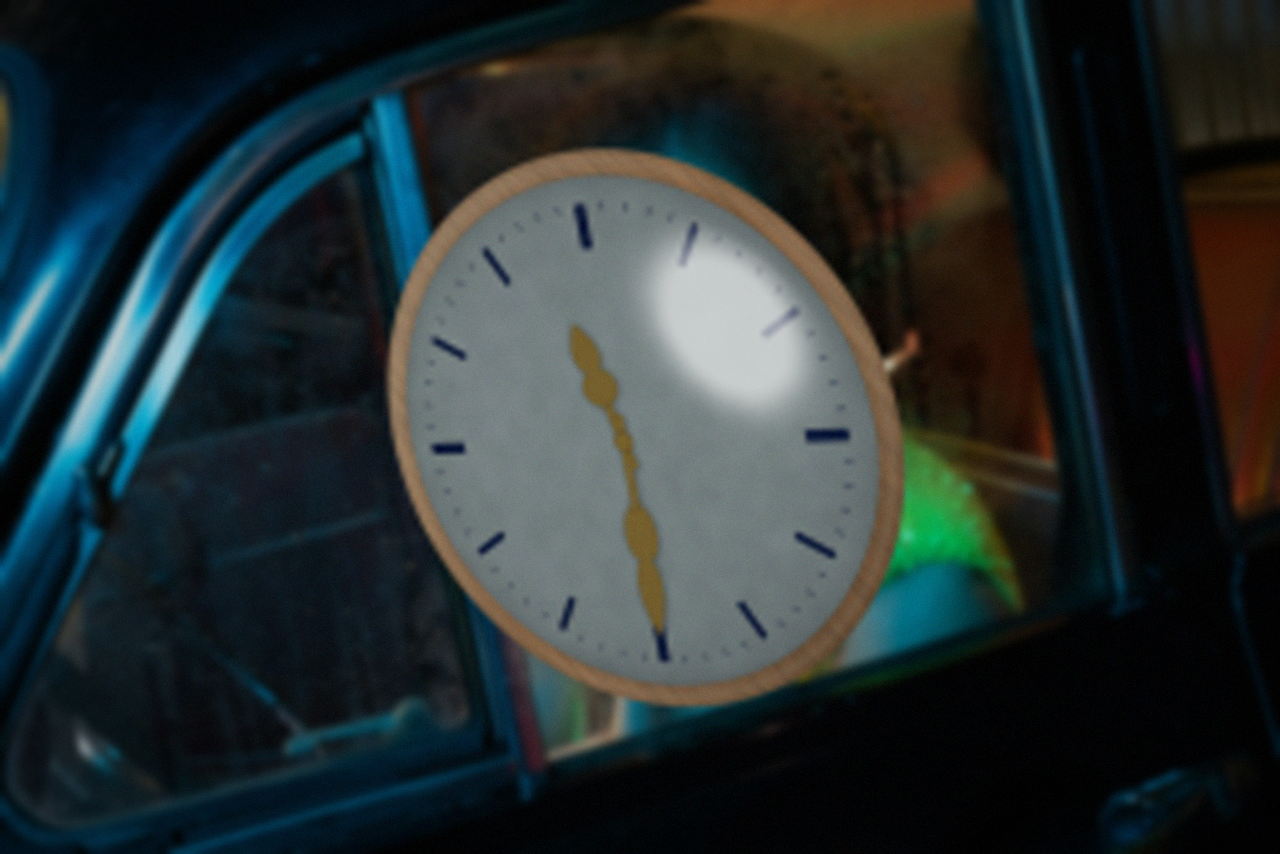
11.30
